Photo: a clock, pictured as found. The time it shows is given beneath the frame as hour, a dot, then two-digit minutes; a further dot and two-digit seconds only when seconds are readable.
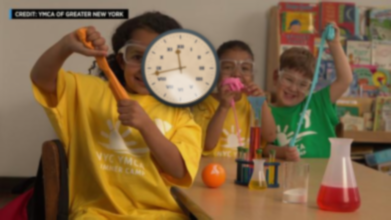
11.43
